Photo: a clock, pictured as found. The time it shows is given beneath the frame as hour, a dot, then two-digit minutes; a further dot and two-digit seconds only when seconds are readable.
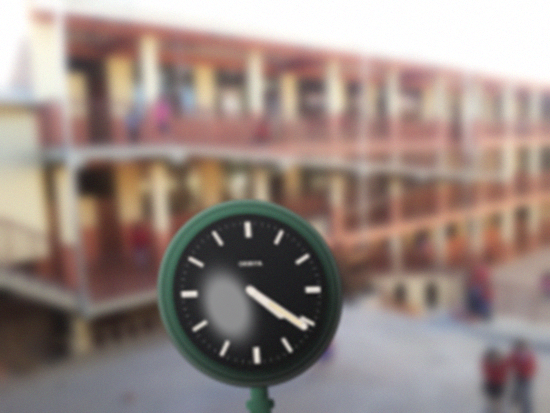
4.21
